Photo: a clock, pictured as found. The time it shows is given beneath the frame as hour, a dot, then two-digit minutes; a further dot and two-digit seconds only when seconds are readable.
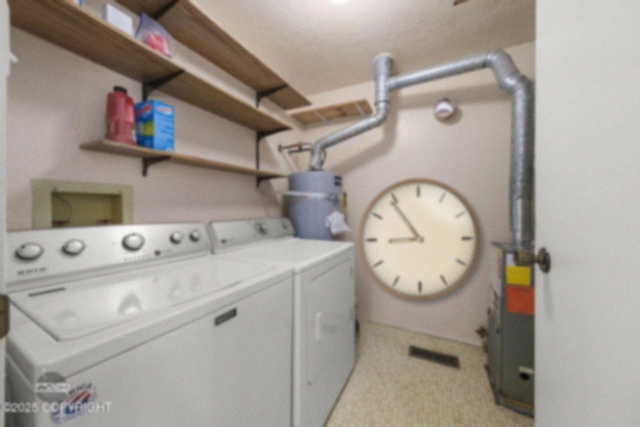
8.54
